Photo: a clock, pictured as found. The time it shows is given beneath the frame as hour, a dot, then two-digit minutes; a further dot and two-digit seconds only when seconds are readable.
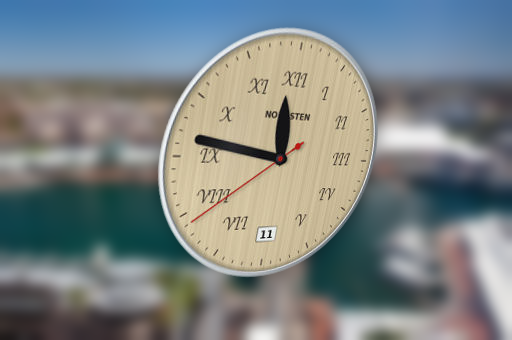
11.46.39
